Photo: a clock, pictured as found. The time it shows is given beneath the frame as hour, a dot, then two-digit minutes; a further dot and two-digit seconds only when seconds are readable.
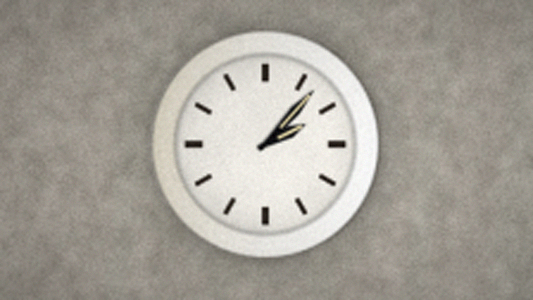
2.07
